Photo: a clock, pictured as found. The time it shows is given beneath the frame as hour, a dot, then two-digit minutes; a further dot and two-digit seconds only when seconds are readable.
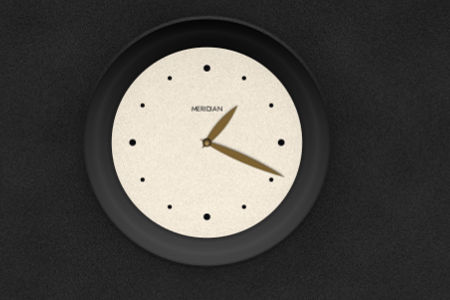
1.19
